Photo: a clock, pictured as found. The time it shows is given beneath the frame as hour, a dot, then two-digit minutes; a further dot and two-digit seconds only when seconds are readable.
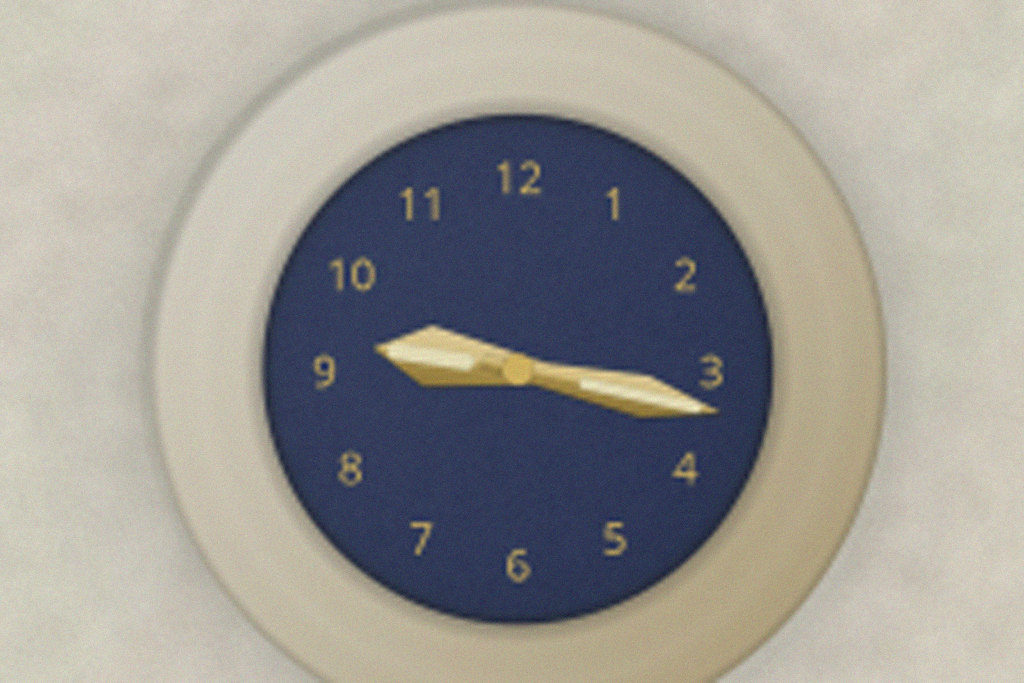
9.17
